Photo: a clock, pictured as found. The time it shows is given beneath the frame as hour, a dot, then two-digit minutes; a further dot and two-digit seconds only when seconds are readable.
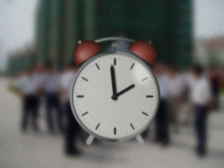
1.59
